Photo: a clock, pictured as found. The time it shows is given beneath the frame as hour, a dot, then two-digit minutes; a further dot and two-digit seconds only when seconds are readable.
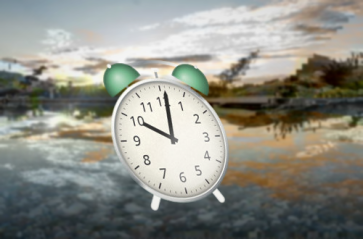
10.01
